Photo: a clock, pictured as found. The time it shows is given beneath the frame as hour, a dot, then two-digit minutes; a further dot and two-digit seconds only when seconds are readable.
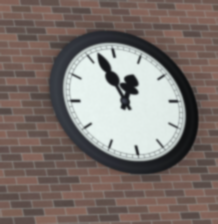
12.57
